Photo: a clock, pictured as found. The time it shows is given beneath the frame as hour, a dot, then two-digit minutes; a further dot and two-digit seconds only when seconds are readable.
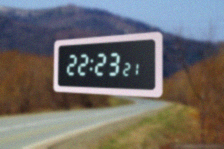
22.23.21
